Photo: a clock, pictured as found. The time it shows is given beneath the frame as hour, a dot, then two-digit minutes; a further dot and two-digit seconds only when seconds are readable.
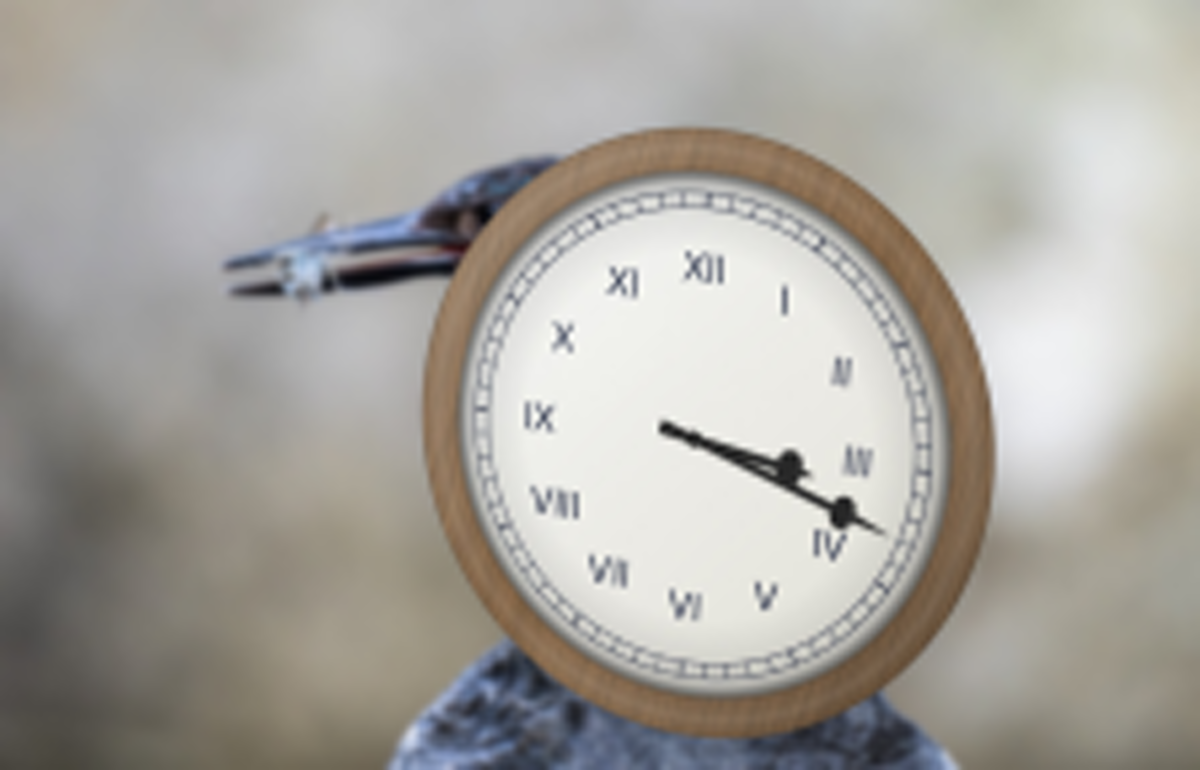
3.18
